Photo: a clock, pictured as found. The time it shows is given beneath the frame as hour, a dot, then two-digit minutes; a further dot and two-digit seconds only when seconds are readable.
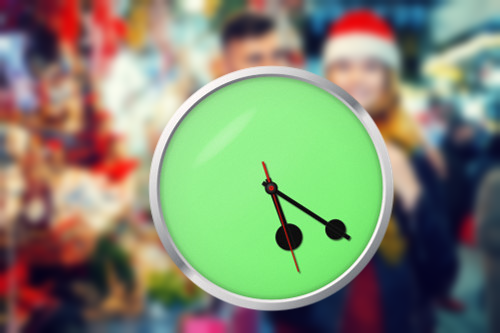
5.20.27
